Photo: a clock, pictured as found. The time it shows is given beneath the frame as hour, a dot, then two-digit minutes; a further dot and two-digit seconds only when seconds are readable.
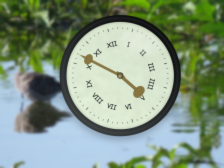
4.52
